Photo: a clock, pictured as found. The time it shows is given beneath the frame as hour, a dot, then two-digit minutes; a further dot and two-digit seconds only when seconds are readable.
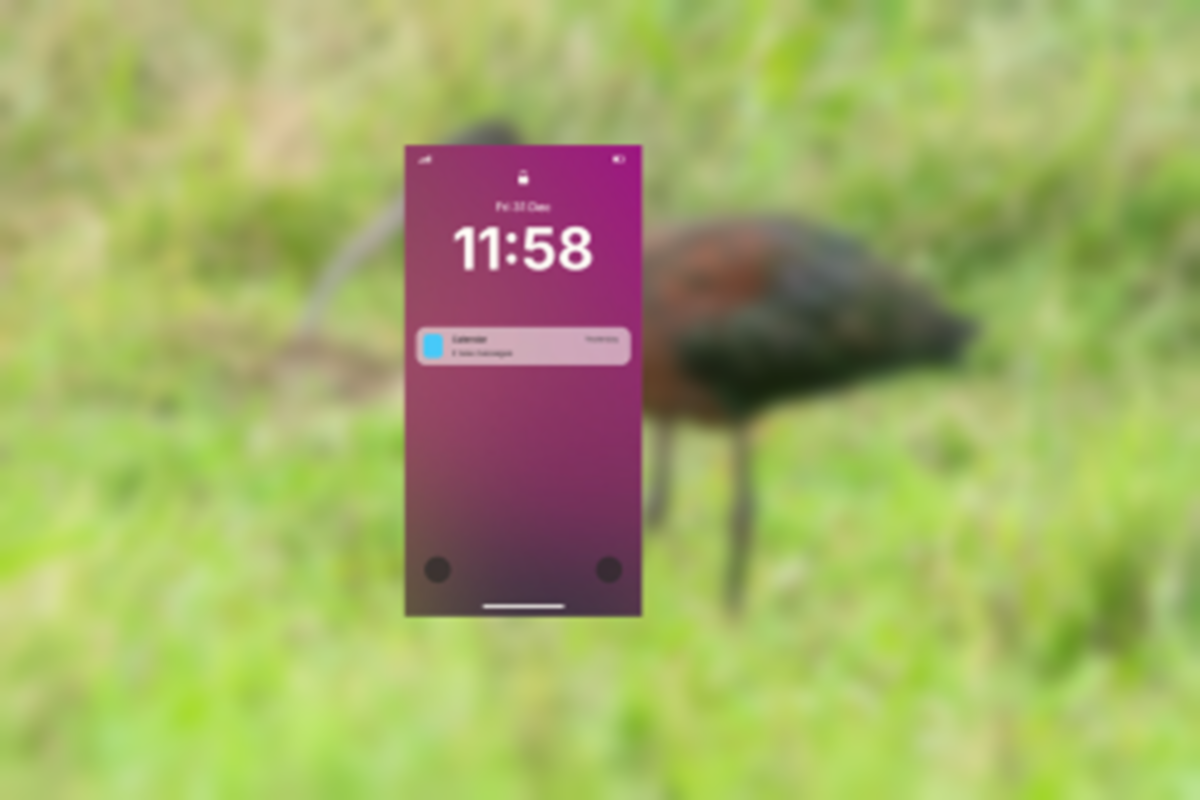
11.58
